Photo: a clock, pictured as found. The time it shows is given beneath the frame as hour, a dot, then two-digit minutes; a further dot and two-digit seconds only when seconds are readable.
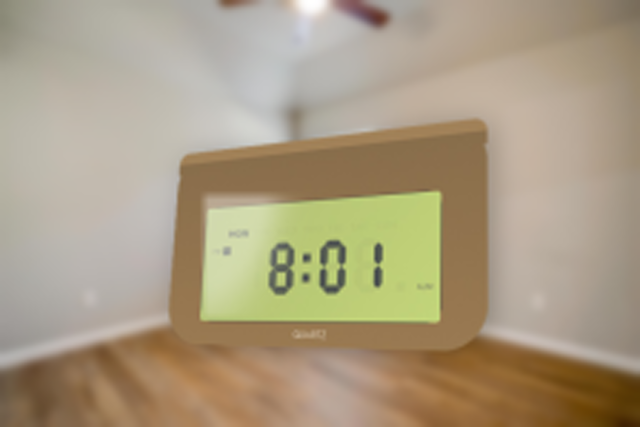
8.01
